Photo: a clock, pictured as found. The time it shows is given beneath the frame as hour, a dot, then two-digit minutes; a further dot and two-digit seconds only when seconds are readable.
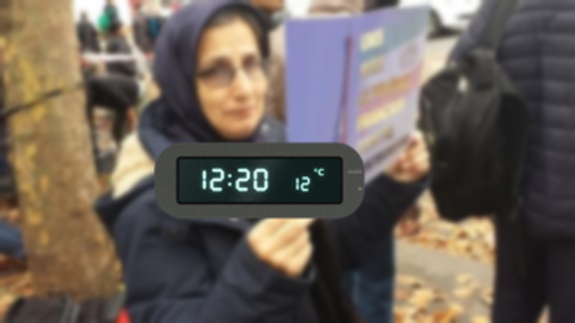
12.20
